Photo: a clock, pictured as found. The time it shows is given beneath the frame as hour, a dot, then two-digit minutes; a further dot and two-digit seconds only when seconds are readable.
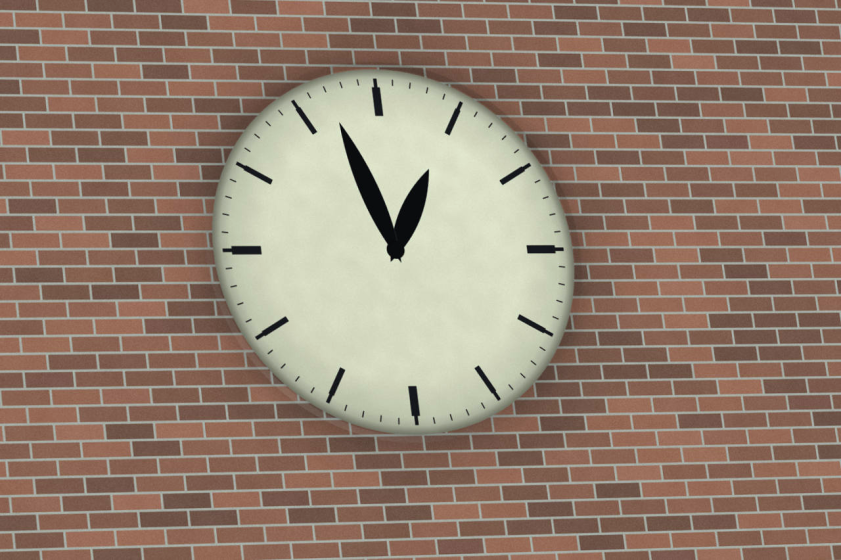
12.57
